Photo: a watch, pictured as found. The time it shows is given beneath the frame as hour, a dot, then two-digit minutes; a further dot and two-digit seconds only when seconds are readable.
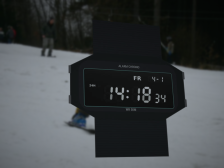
14.18.34
